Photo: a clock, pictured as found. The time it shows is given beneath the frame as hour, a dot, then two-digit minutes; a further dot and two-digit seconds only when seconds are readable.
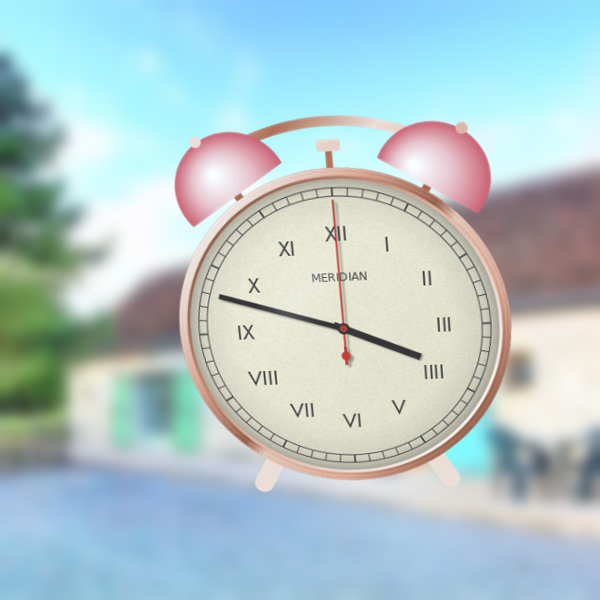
3.48.00
